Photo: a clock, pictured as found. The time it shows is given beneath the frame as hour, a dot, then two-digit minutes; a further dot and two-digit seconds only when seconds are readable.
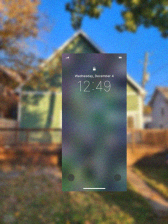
12.49
